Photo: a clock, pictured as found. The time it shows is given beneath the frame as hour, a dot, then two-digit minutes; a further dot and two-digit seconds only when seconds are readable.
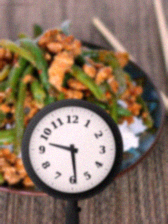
9.29
